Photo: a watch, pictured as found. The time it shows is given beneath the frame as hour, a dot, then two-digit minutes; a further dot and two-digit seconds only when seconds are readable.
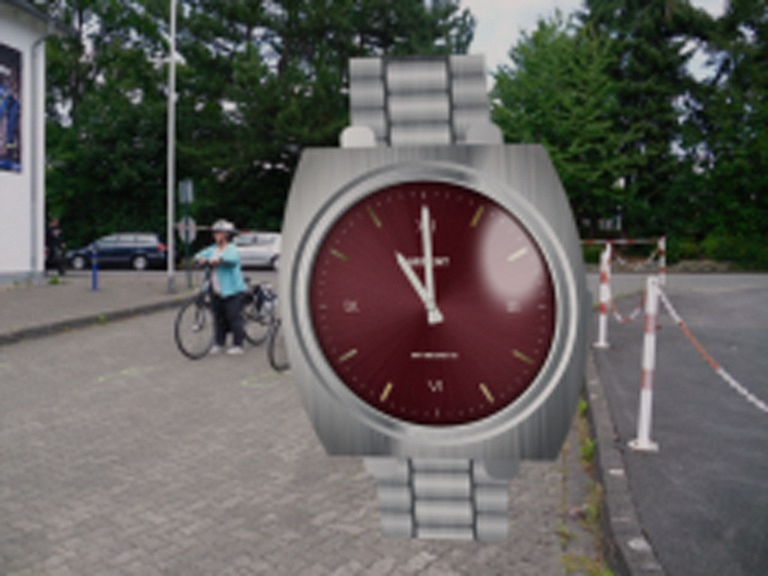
11.00
